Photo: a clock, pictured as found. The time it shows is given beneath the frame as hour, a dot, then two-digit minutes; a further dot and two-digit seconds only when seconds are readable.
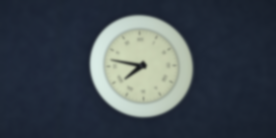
7.47
